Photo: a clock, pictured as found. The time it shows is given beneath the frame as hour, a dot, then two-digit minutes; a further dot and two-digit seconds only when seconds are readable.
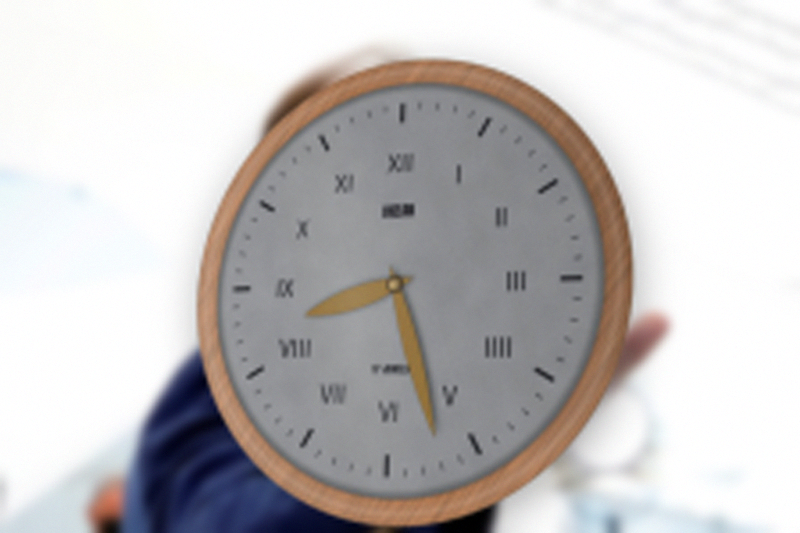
8.27
